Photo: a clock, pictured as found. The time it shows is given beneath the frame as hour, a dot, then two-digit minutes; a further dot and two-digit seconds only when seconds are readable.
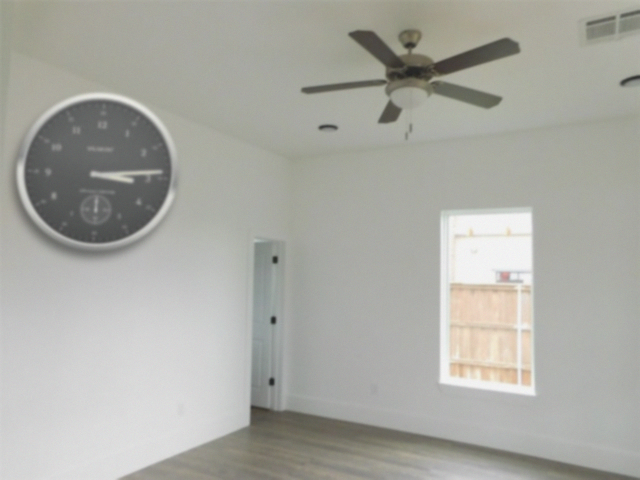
3.14
